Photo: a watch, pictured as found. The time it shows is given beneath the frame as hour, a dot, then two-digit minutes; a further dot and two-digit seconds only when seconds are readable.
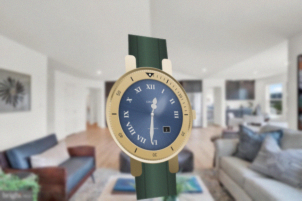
12.31
